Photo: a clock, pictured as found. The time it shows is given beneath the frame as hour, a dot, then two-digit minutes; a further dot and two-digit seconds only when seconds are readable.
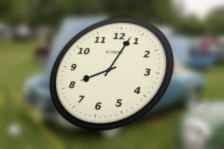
8.03
